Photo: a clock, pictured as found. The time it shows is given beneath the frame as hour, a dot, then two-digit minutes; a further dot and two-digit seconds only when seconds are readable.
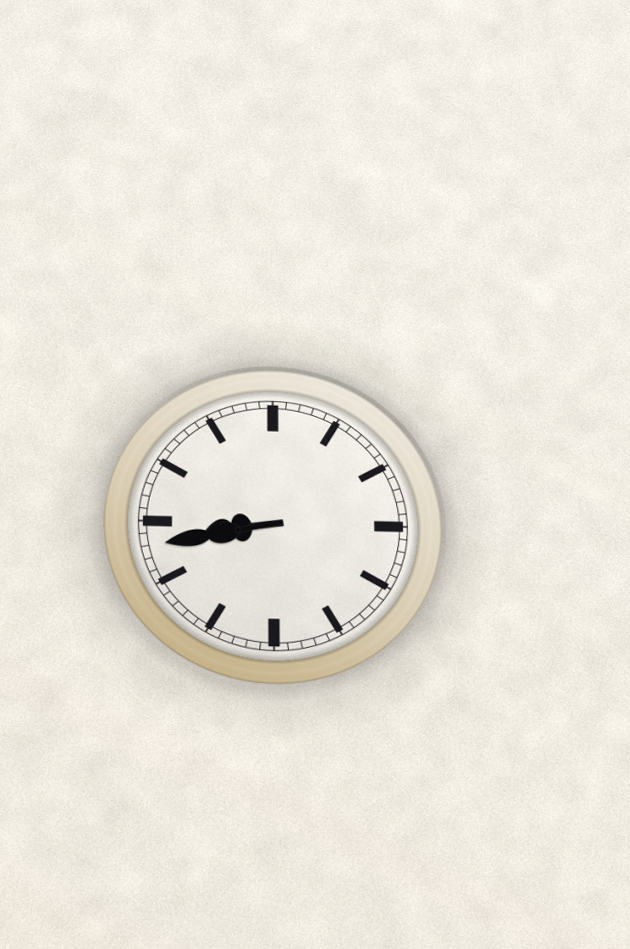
8.43
